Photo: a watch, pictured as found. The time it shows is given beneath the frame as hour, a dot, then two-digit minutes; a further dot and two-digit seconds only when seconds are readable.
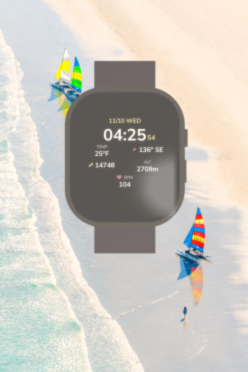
4.25
